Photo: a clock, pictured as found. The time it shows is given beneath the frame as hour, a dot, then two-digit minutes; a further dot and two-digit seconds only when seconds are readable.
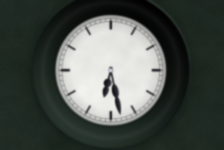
6.28
